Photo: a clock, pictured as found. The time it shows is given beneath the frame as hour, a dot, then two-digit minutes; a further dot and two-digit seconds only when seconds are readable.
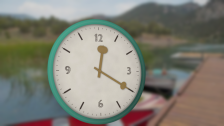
12.20
